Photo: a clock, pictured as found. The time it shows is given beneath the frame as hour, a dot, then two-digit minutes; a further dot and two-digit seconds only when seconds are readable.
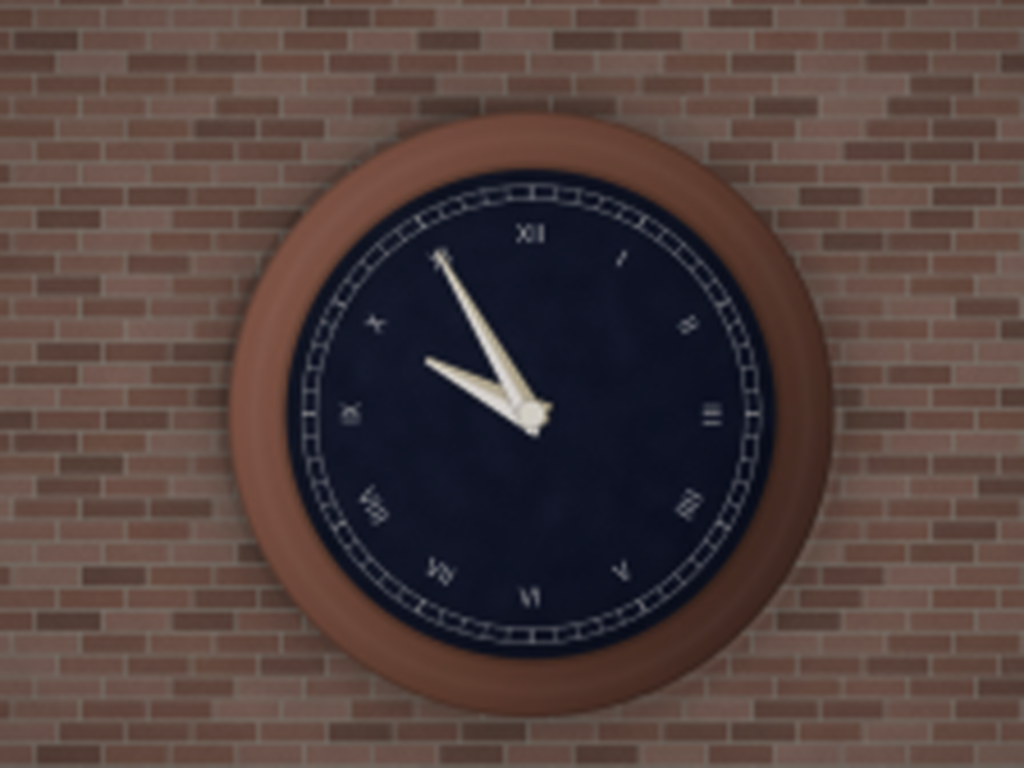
9.55
